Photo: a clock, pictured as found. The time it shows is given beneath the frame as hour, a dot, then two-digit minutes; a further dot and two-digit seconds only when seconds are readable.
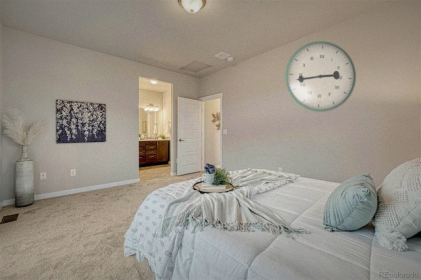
2.43
